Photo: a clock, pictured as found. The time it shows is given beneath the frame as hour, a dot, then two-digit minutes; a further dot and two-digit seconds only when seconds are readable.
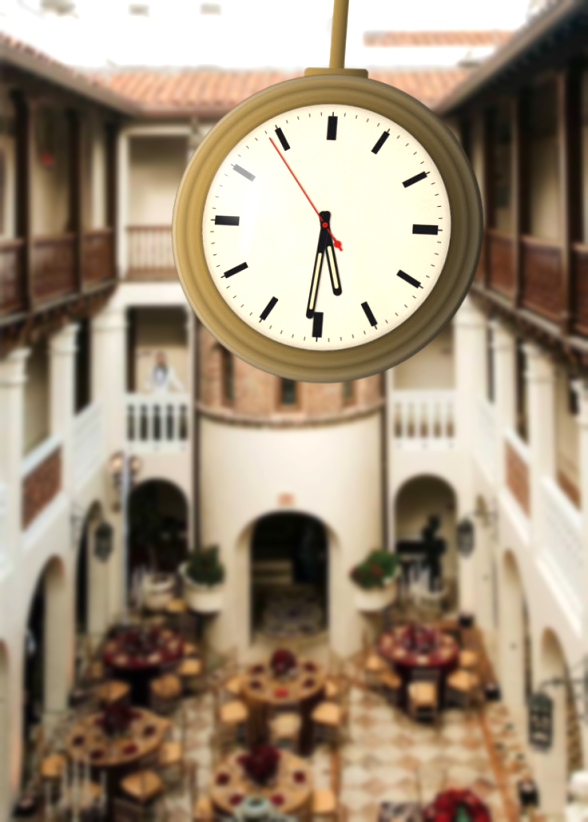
5.30.54
